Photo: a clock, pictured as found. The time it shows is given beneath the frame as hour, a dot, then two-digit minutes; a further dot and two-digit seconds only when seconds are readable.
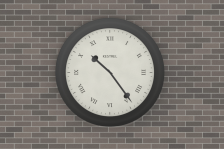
10.24
